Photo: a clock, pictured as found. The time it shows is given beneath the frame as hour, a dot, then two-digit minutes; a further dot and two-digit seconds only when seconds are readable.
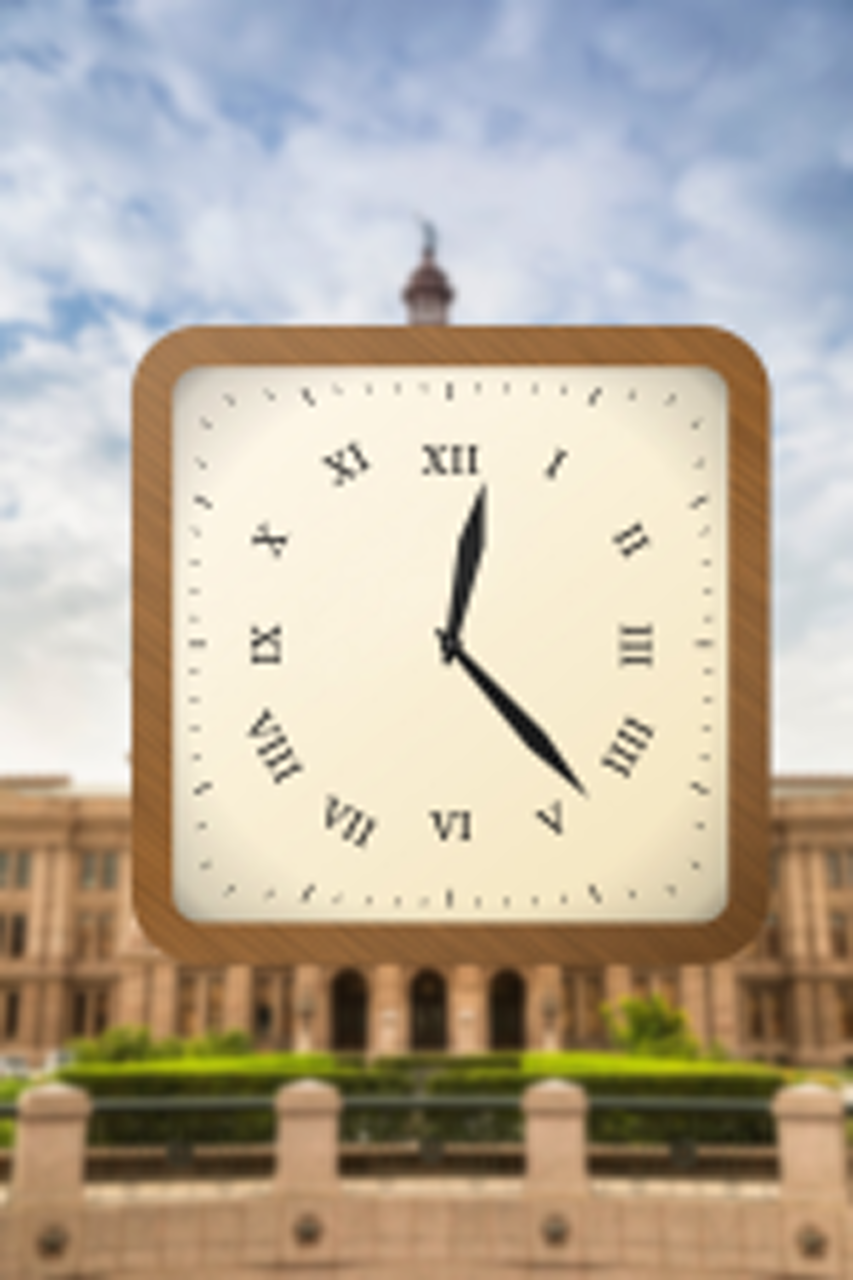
12.23
